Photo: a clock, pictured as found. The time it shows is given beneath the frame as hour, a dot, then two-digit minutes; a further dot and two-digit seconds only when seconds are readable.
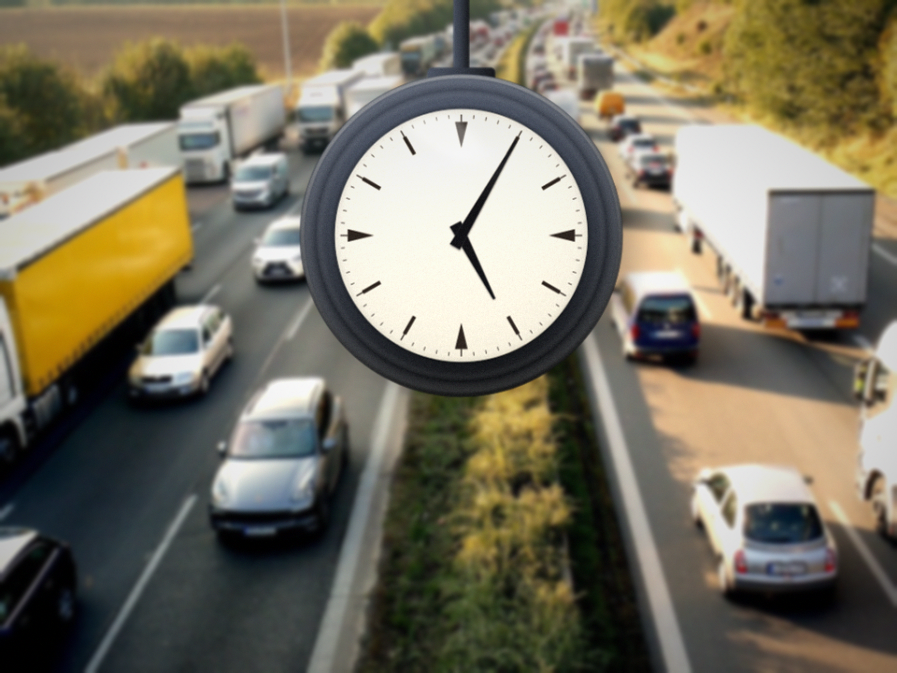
5.05
